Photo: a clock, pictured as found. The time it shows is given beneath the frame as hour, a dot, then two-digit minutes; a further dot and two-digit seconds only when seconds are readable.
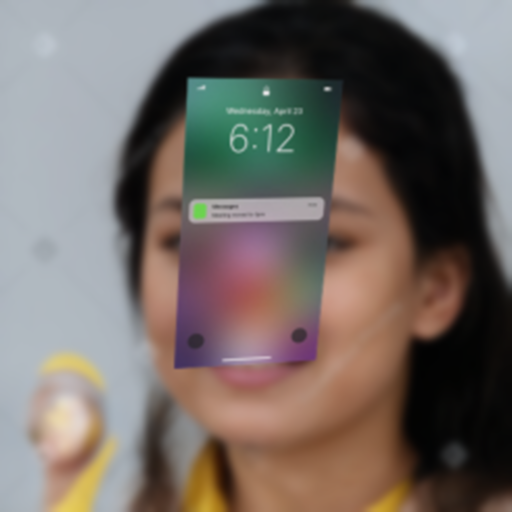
6.12
